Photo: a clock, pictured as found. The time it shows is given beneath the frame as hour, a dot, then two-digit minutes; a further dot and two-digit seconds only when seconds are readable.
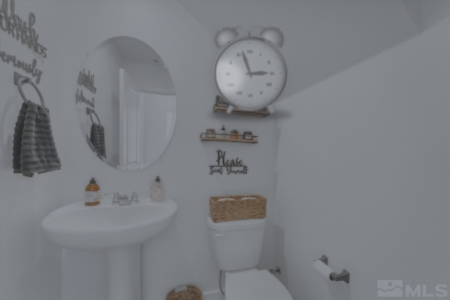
2.57
